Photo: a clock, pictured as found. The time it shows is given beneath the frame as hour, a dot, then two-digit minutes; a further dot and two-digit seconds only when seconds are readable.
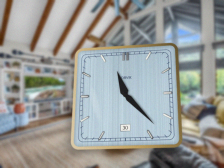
11.23
